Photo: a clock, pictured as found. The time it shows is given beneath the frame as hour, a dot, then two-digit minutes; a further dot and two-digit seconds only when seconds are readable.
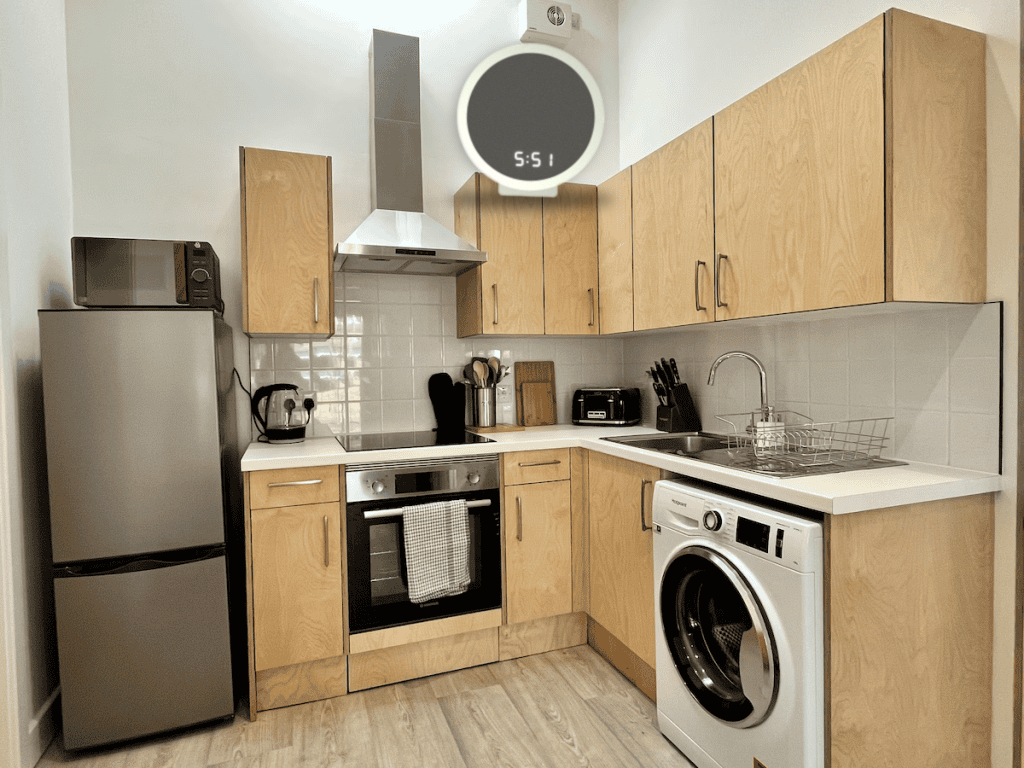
5.51
